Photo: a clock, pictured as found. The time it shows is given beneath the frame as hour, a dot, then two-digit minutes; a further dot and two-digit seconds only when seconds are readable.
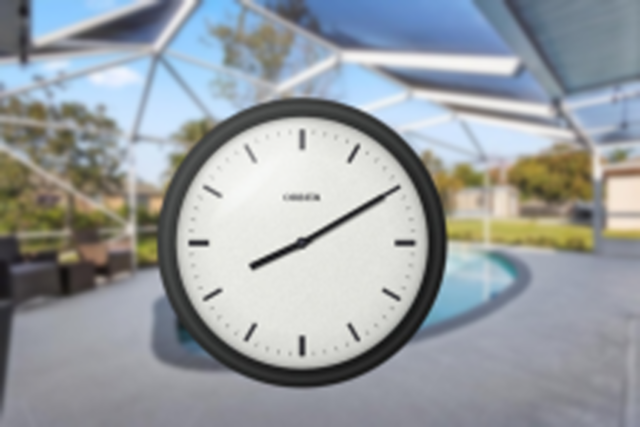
8.10
